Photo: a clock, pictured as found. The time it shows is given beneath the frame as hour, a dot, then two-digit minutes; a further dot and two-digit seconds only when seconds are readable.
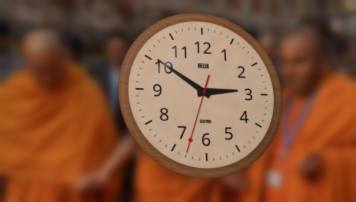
2.50.33
